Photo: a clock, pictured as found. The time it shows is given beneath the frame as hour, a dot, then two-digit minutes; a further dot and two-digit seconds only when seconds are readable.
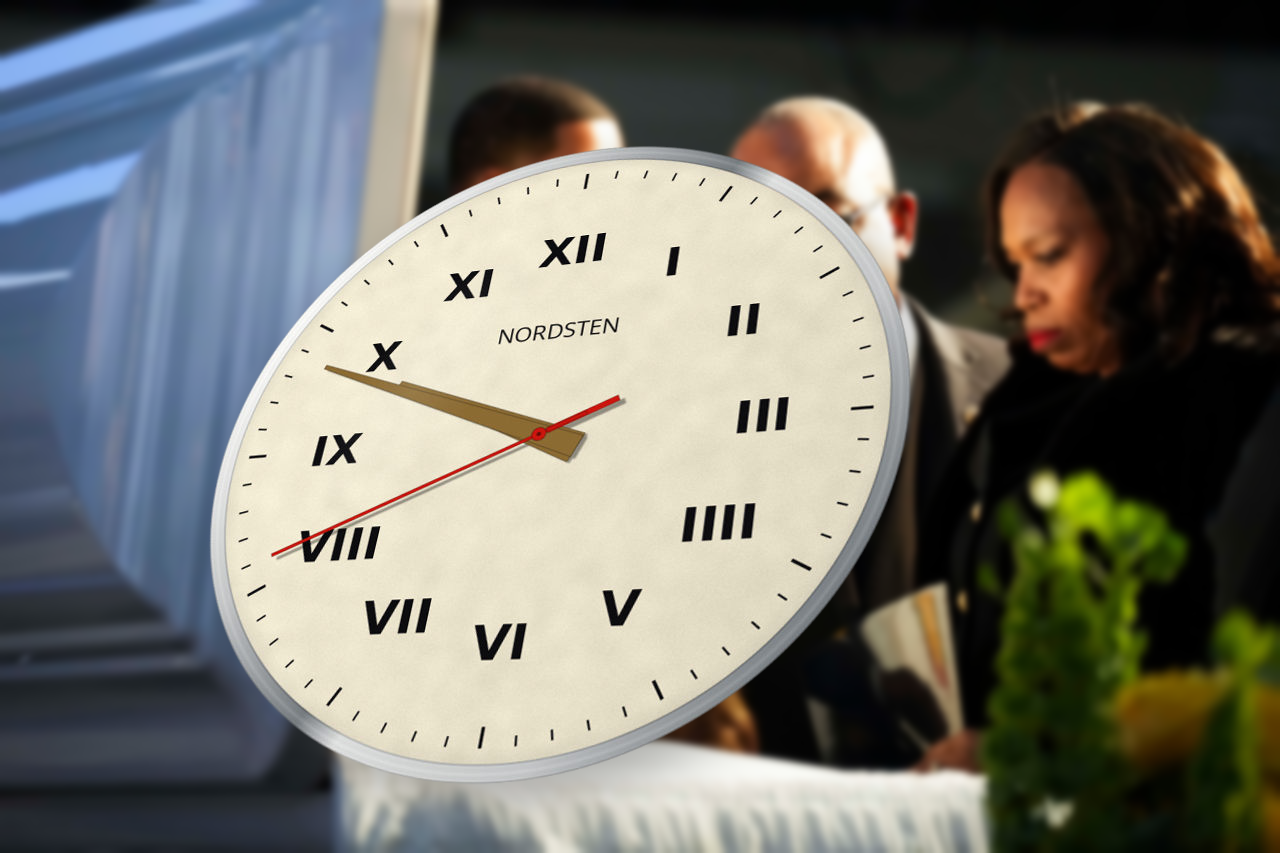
9.48.41
